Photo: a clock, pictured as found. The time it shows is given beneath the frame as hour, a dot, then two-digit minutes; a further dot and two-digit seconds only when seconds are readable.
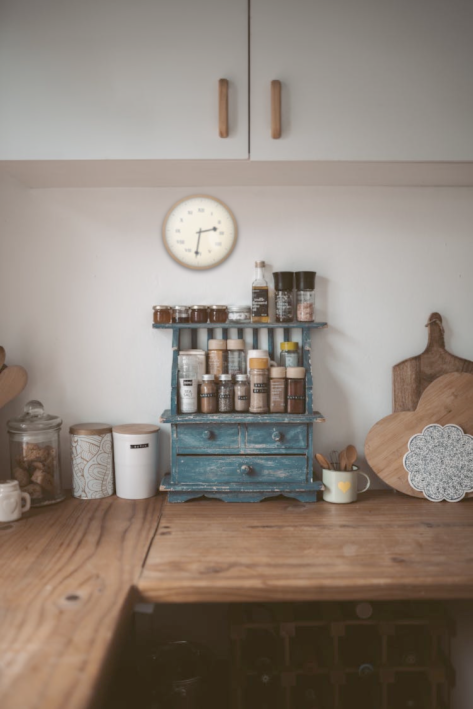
2.31
